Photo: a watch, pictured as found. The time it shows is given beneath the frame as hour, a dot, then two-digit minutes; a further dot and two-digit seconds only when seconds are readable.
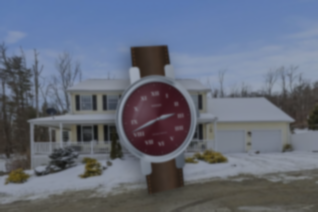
2.42
